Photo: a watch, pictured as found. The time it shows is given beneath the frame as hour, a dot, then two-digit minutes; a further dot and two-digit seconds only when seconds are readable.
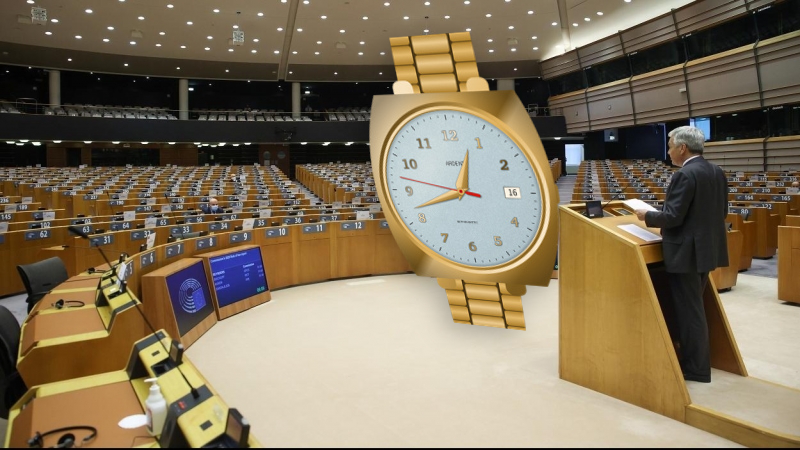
12.41.47
